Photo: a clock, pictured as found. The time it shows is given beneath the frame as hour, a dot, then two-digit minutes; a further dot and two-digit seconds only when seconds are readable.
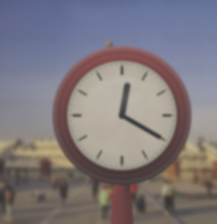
12.20
